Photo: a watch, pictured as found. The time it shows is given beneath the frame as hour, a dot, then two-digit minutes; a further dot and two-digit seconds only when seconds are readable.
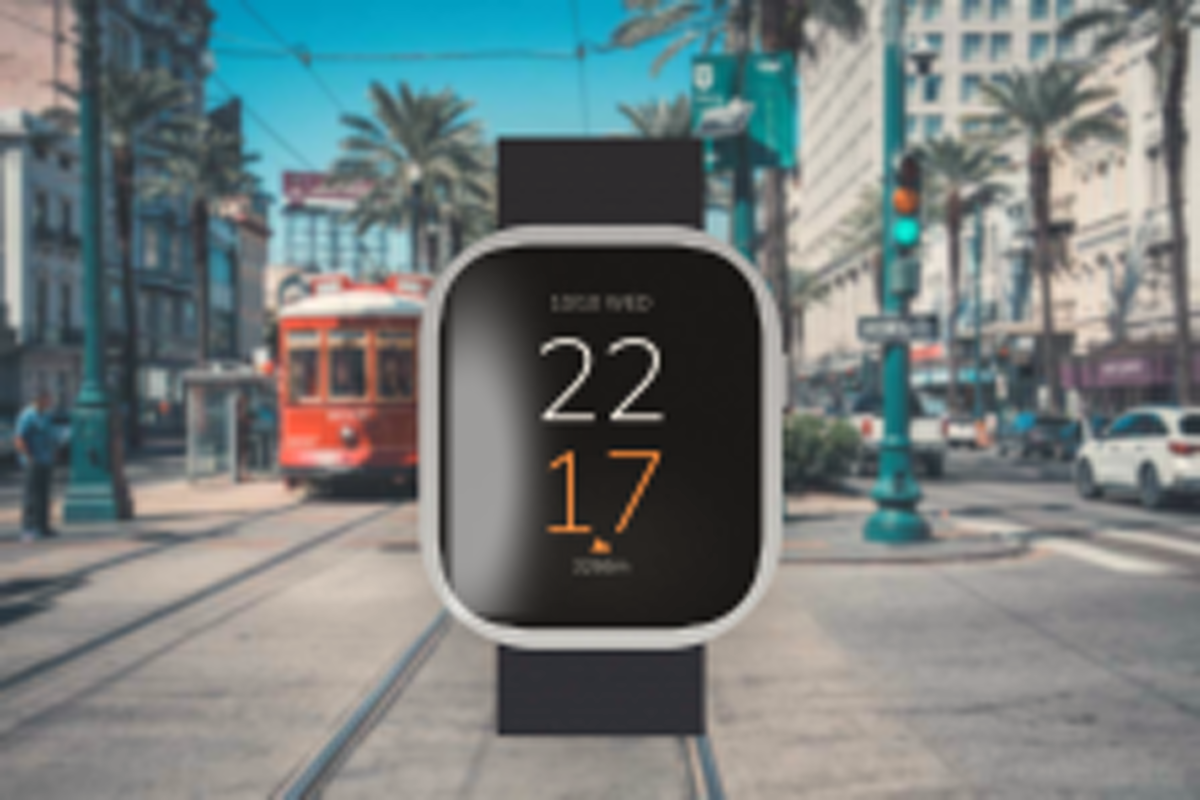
22.17
